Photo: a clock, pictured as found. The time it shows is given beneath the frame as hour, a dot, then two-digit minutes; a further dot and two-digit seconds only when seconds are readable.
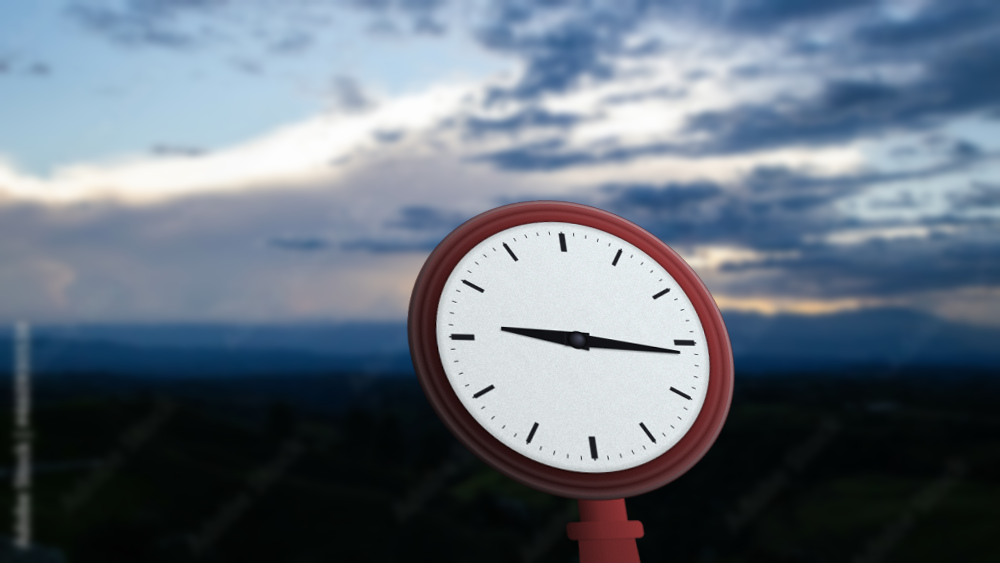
9.16
